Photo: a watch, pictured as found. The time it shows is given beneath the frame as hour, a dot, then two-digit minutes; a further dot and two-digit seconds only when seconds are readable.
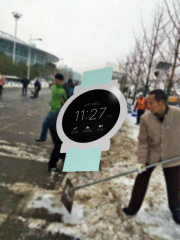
11.27
